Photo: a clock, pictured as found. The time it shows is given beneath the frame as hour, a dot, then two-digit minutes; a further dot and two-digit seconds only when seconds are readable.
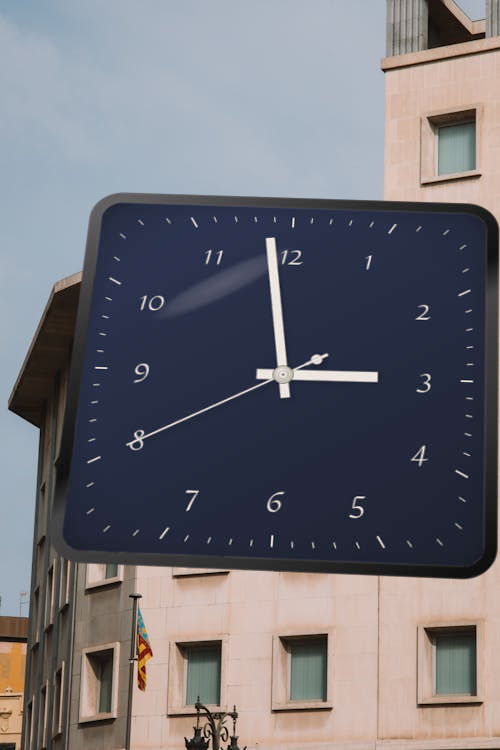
2.58.40
